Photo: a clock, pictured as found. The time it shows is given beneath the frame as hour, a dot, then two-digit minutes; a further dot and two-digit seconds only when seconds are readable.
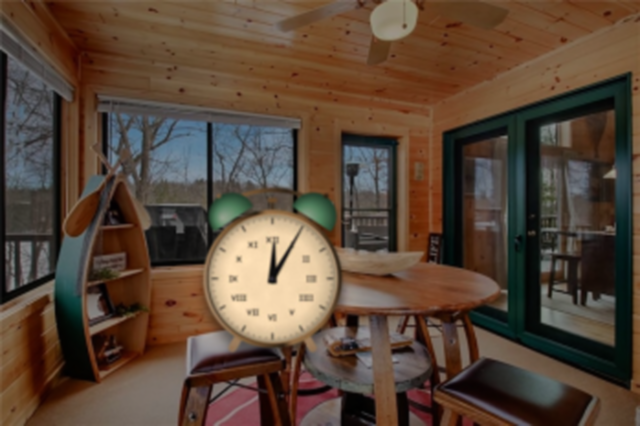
12.05
